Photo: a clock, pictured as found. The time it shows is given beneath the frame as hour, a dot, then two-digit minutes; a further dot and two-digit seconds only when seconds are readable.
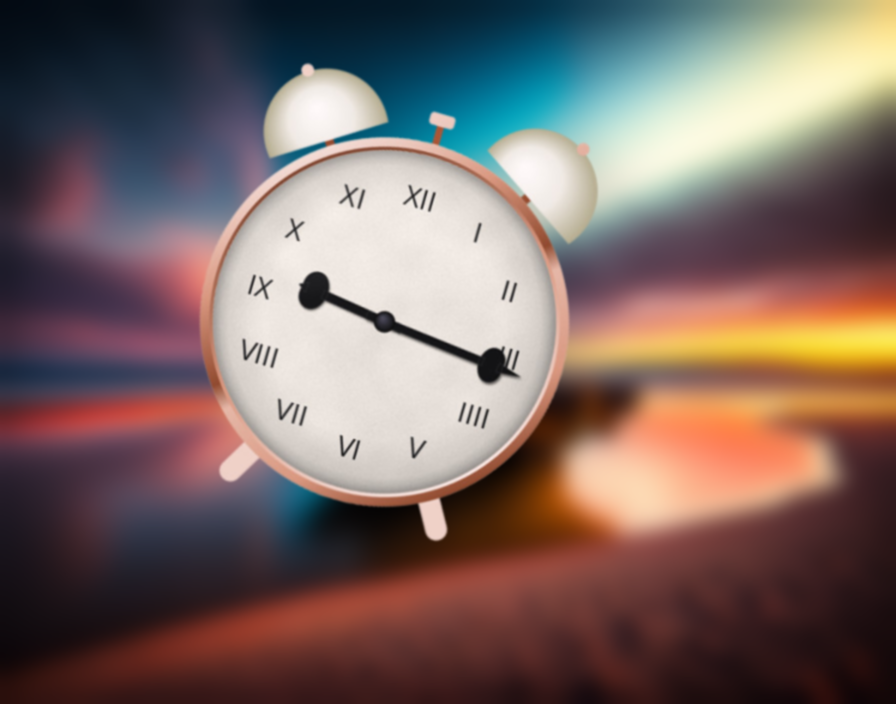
9.16
